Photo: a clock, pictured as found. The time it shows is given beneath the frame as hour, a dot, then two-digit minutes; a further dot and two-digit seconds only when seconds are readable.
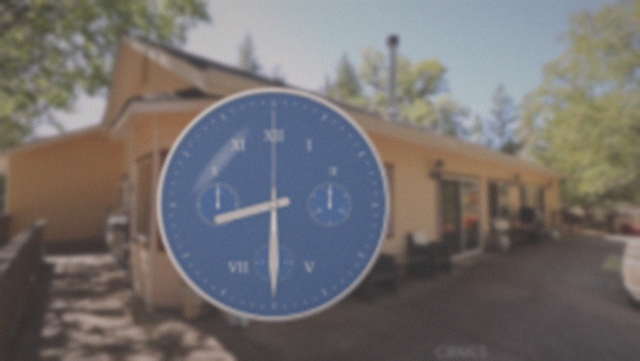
8.30
